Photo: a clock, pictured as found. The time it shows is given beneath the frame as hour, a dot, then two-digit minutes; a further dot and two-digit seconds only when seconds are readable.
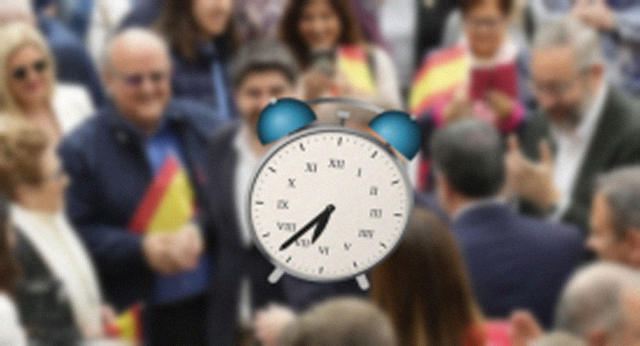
6.37
